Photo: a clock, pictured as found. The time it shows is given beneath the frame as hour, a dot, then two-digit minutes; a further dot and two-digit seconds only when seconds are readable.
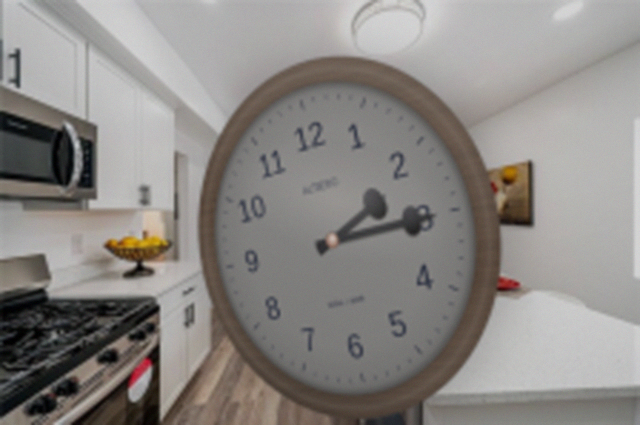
2.15
